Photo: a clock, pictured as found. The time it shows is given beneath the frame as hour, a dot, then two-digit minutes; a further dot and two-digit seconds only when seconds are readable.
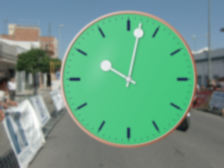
10.02
